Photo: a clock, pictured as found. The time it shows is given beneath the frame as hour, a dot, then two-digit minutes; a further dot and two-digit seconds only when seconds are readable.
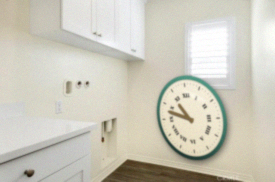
10.48
